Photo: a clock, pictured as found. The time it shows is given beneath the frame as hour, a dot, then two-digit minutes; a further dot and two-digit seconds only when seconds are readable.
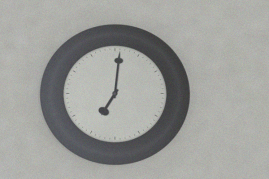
7.01
